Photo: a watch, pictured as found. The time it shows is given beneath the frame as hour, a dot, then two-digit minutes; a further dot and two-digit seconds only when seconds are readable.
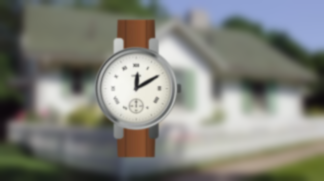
12.10
